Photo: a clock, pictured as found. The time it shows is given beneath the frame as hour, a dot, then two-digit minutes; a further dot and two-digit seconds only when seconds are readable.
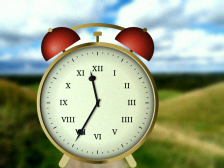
11.35
